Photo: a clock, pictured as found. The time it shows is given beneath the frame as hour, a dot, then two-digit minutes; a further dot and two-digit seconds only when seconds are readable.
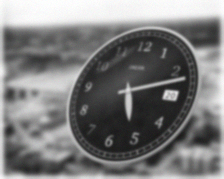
5.12
